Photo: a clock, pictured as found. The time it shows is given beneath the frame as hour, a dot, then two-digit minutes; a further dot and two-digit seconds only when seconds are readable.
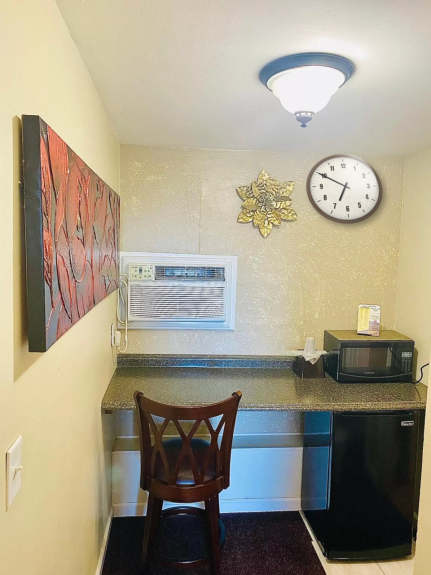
6.50
